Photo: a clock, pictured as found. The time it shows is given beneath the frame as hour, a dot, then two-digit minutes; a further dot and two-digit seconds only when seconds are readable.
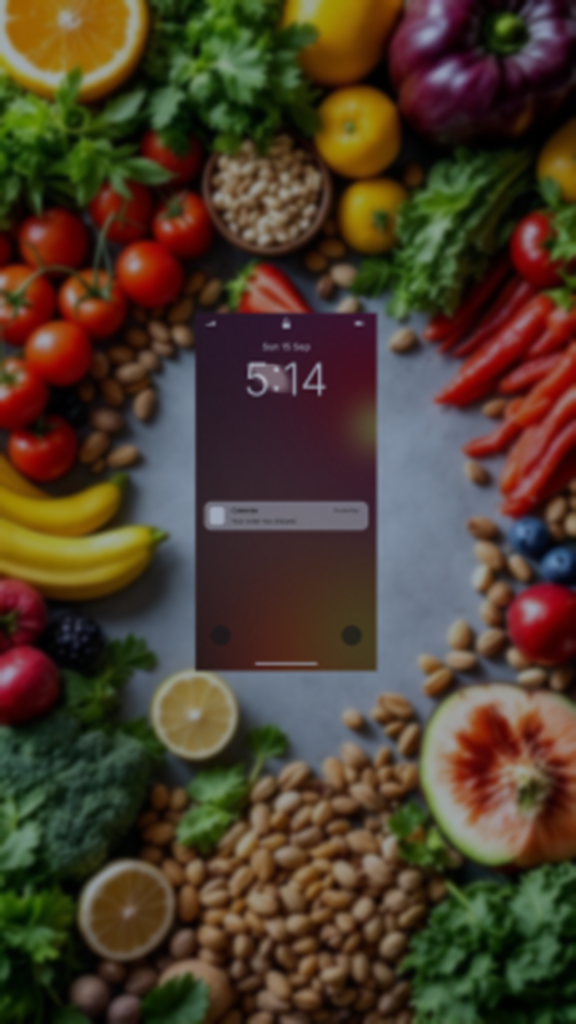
5.14
